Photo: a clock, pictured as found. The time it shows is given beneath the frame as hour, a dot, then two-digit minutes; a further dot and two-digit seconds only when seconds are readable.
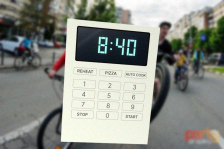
8.40
